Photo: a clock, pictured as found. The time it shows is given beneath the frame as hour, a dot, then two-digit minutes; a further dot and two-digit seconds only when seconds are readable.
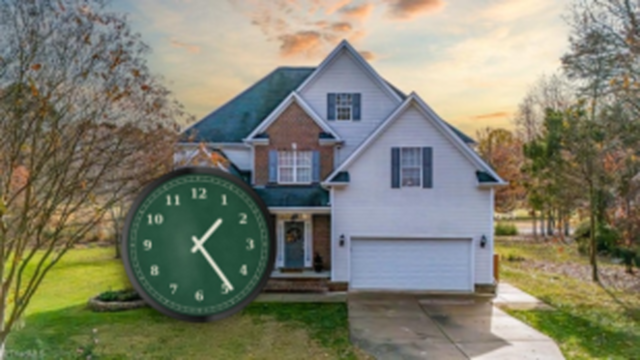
1.24
